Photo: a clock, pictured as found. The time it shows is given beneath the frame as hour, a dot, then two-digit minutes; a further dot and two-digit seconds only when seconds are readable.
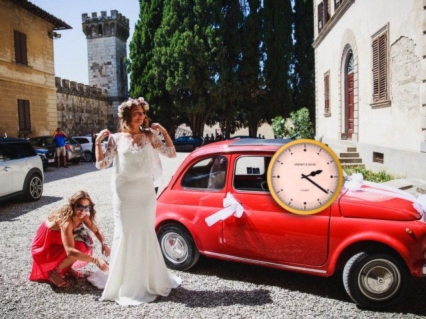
2.21
